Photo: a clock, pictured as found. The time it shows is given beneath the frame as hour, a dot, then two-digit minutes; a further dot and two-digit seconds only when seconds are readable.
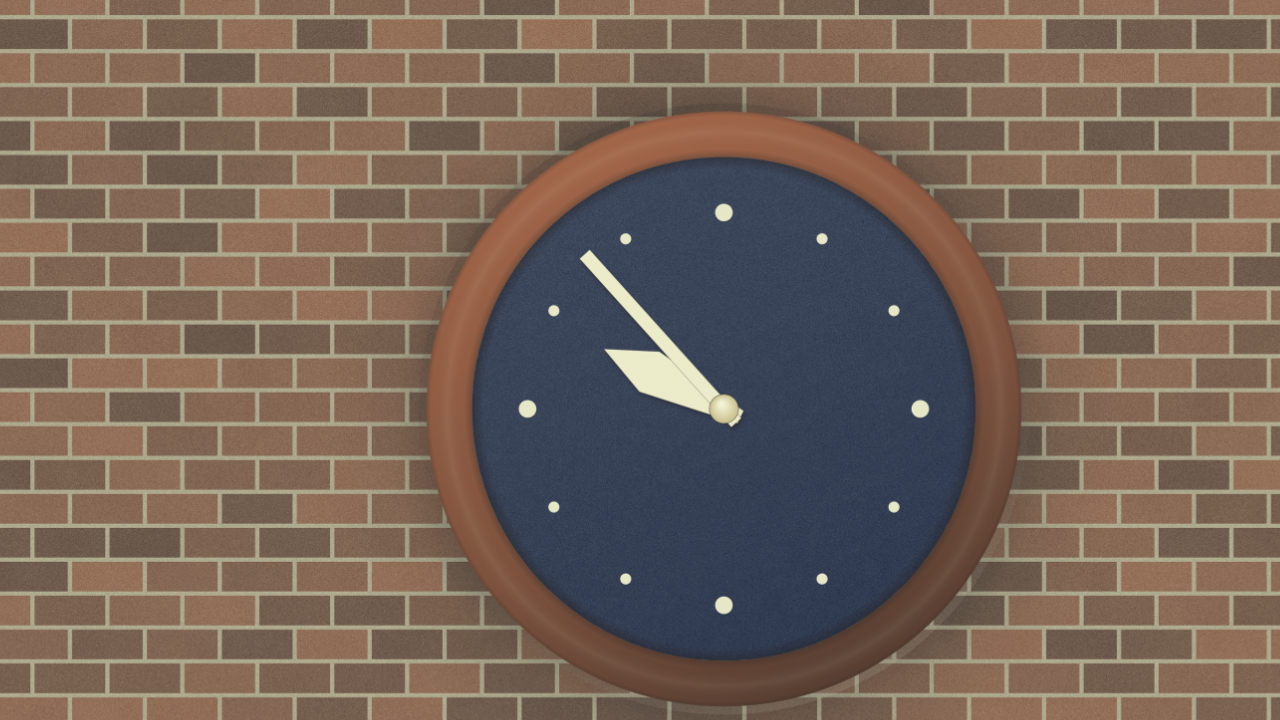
9.53
